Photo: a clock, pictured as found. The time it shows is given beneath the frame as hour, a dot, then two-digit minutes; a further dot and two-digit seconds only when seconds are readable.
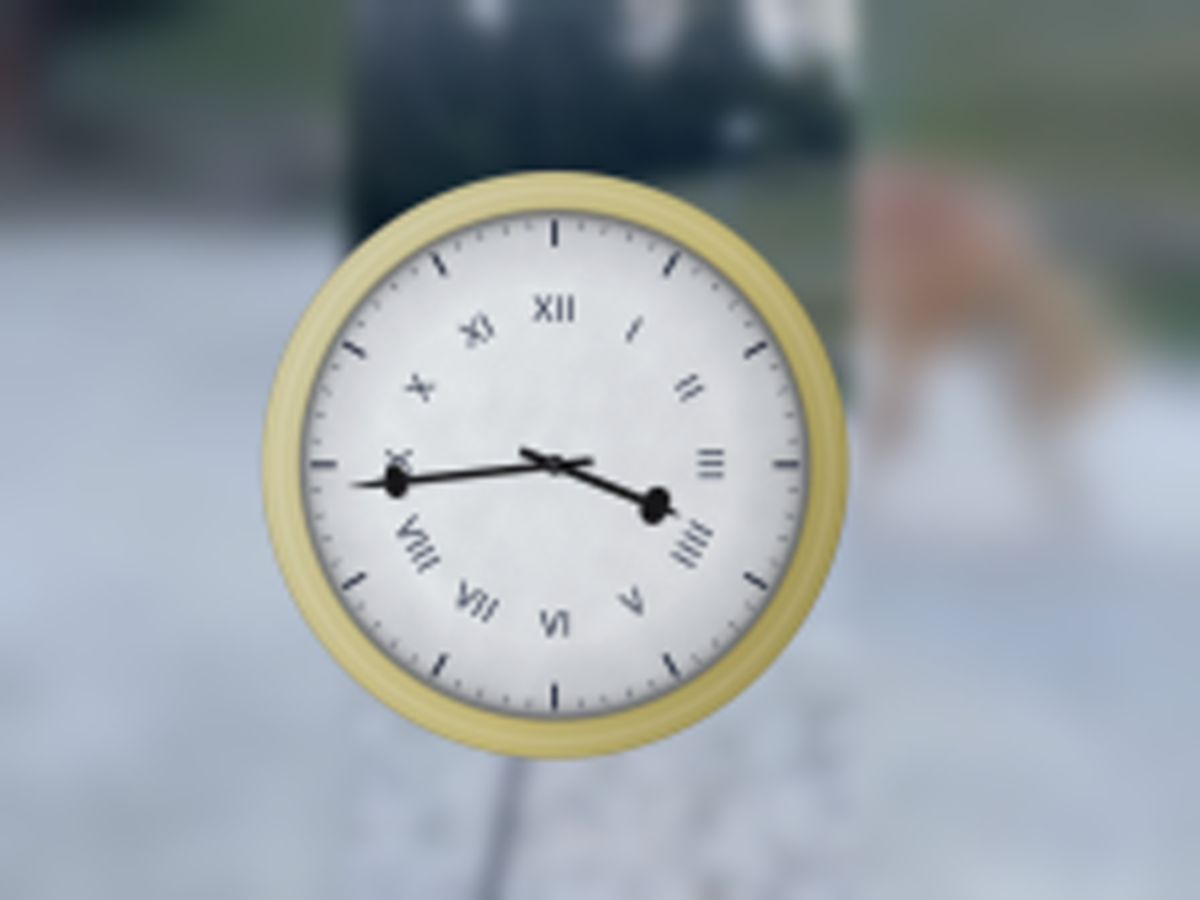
3.44
